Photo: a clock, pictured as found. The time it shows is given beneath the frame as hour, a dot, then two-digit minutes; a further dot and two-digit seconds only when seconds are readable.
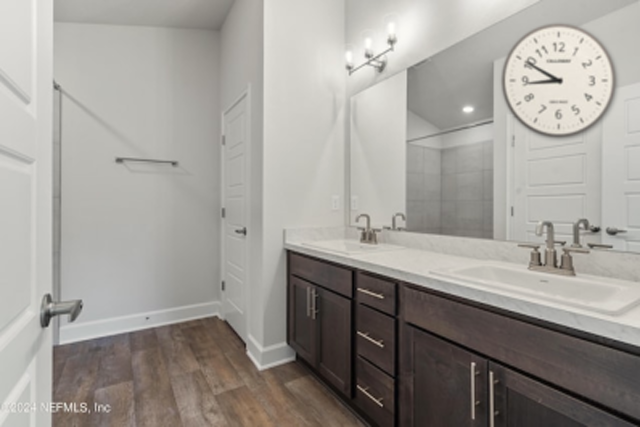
8.50
